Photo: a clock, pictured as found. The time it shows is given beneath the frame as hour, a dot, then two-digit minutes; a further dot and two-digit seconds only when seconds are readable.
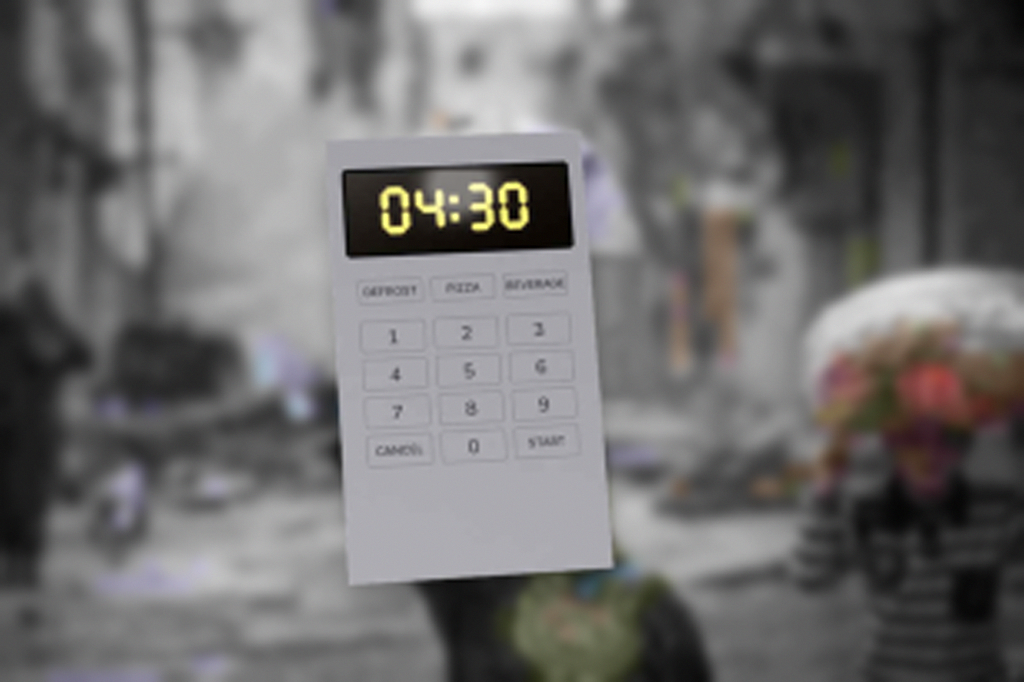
4.30
